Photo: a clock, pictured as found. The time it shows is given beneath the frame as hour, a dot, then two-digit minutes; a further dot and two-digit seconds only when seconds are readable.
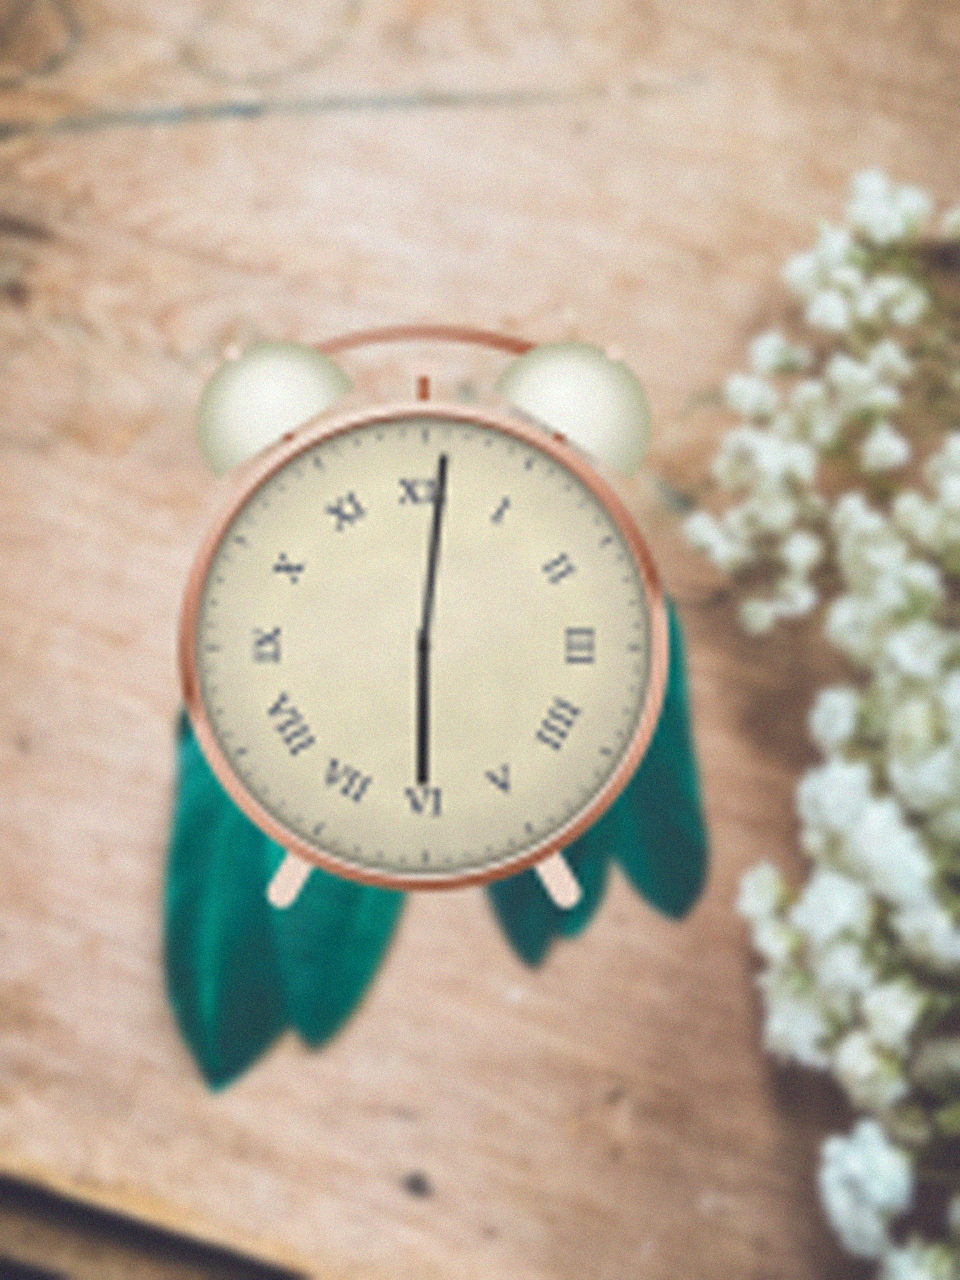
6.01
